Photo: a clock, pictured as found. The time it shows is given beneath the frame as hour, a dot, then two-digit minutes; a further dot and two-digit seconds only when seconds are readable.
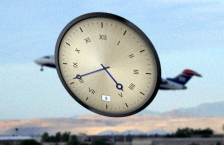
4.41
